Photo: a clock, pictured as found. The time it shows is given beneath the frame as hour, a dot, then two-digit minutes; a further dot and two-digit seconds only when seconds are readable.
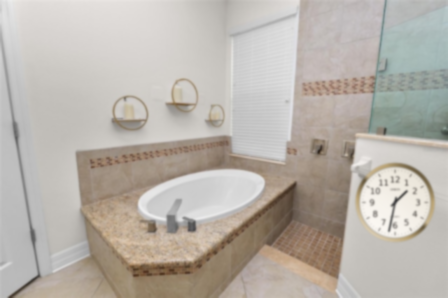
1.32
